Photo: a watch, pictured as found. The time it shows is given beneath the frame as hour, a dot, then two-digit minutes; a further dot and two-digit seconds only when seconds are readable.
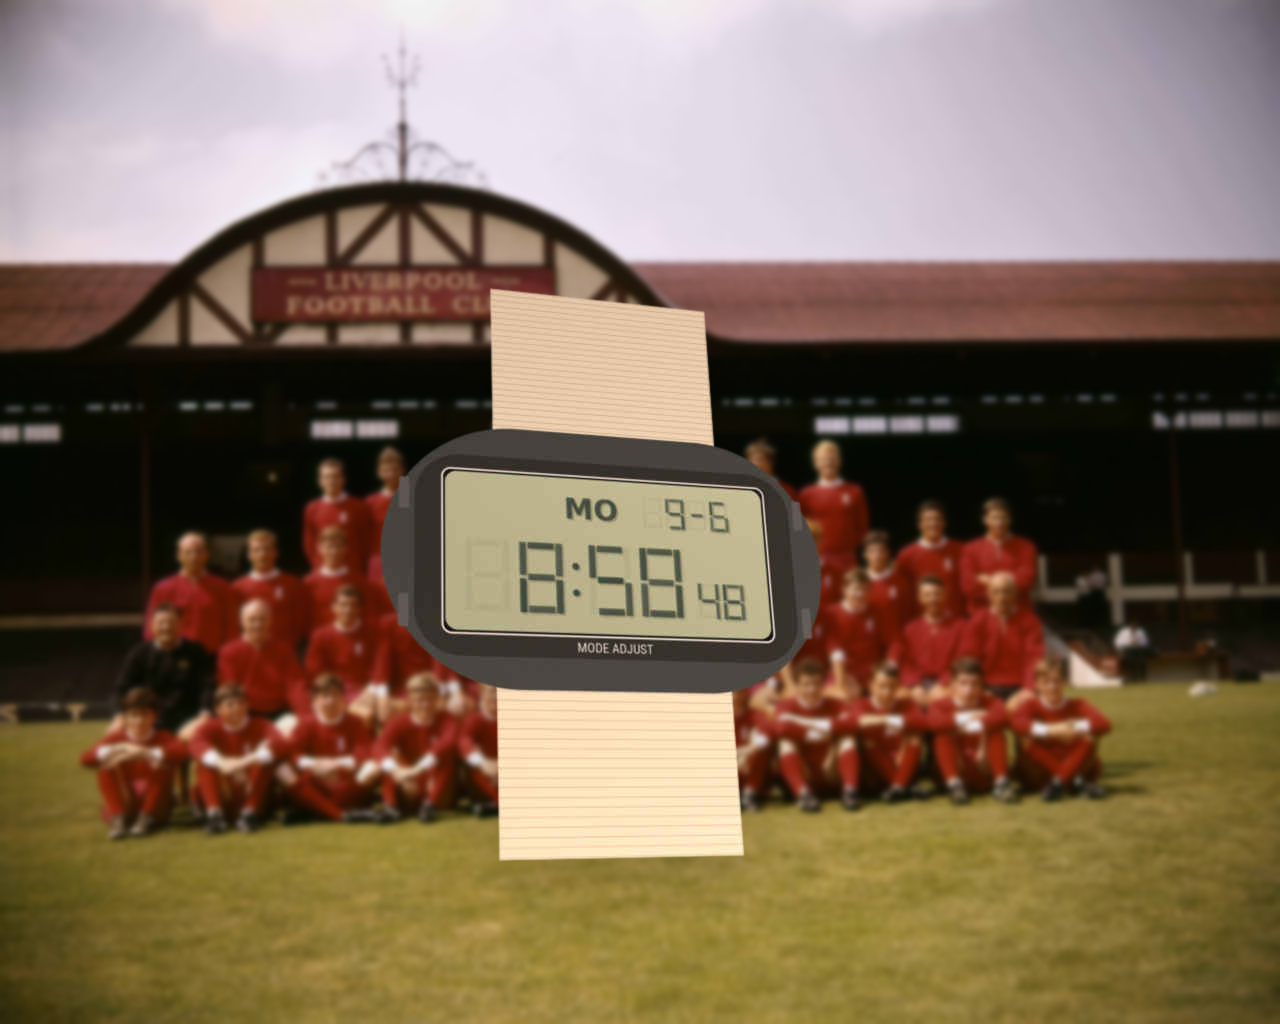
8.58.48
